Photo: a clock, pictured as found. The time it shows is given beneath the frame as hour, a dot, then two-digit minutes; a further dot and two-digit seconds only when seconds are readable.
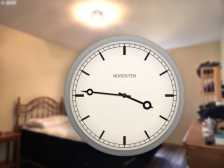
3.46
